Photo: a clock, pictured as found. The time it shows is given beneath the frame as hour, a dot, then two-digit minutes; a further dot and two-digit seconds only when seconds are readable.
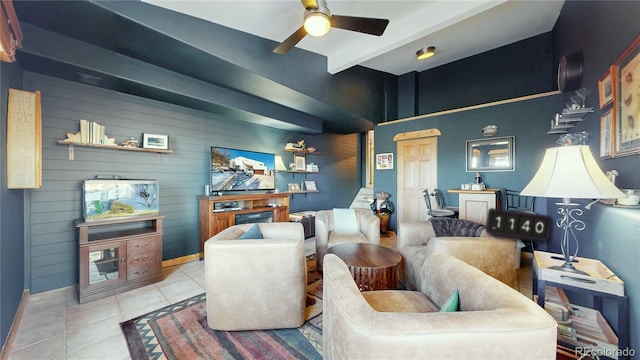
11.40
